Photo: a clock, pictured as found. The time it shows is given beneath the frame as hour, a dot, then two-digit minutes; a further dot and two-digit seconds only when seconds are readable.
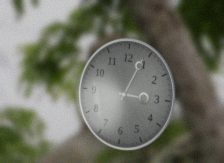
3.04
